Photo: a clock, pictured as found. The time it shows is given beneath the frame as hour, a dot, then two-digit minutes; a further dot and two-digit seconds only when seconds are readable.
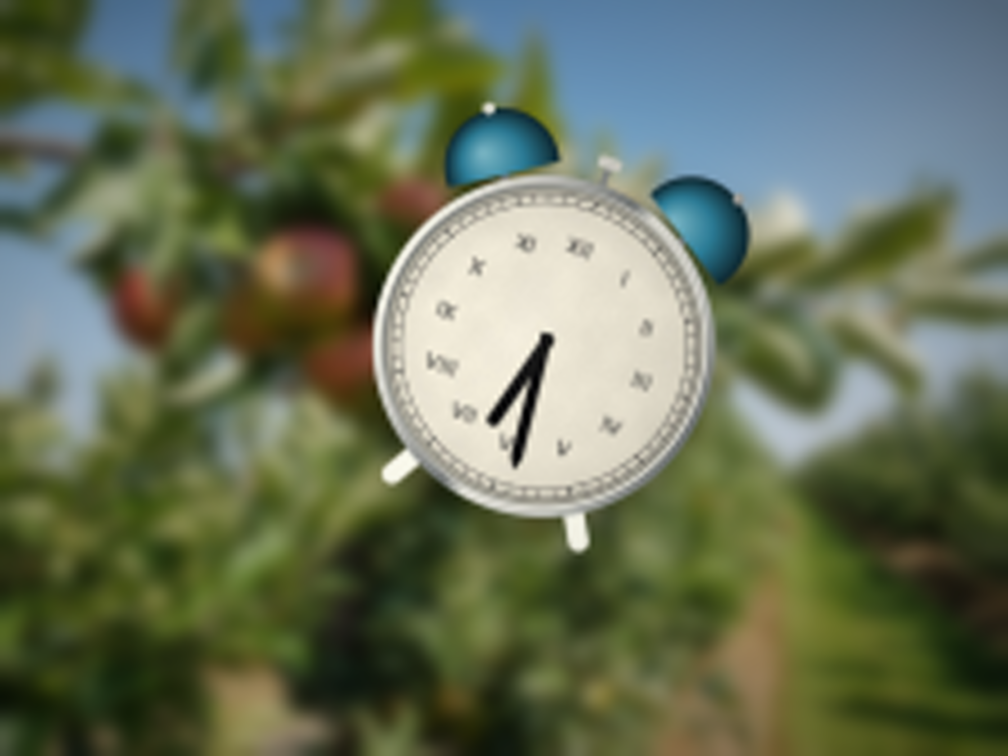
6.29
